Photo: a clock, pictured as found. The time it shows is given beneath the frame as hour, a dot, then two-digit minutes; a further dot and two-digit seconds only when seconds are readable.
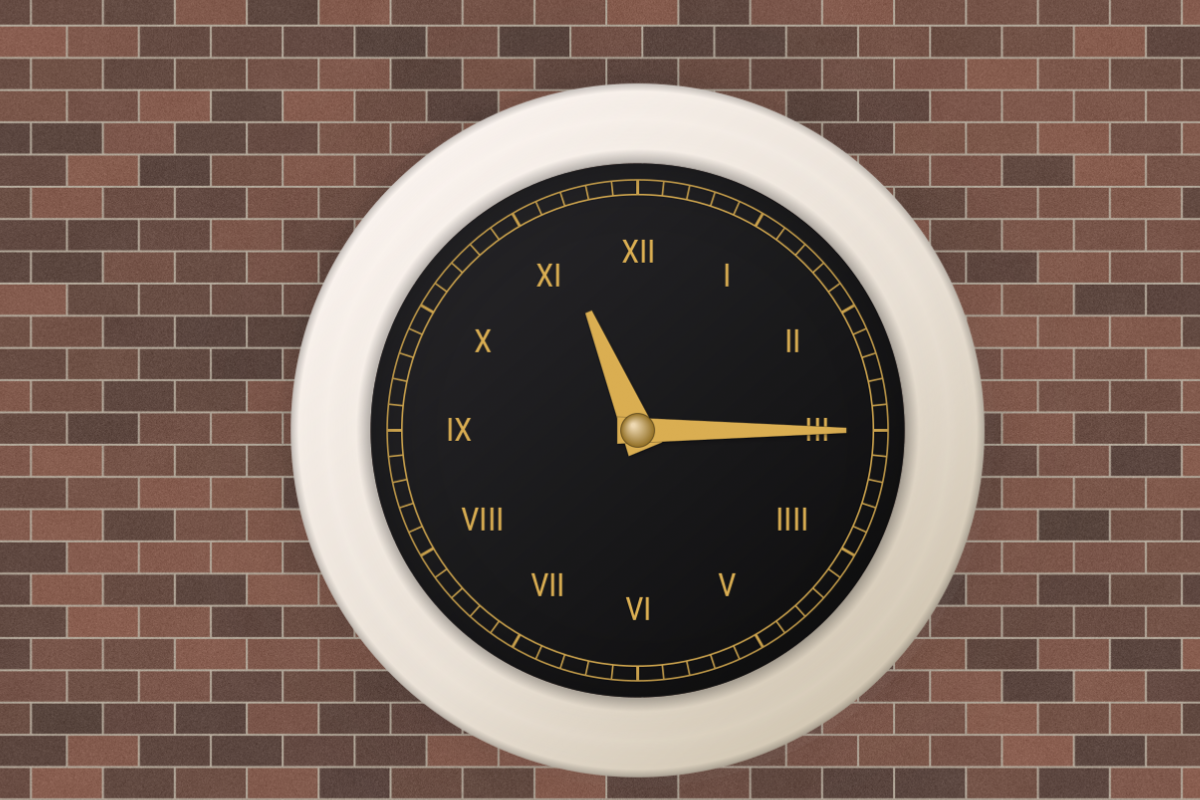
11.15
